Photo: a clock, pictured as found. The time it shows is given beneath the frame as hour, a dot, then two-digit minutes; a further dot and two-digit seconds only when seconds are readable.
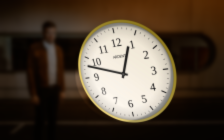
12.48
